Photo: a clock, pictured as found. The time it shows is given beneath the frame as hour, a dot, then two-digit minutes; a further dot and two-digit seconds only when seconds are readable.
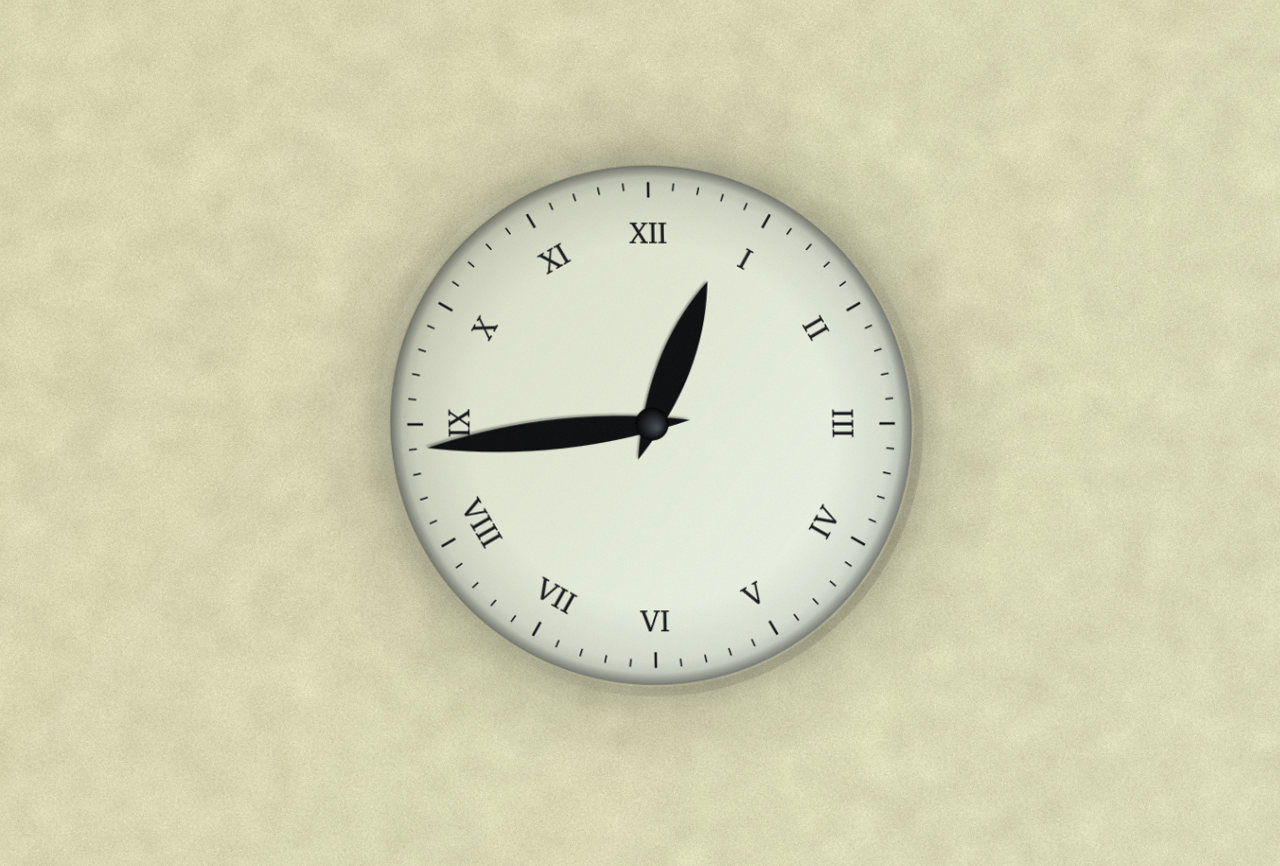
12.44
